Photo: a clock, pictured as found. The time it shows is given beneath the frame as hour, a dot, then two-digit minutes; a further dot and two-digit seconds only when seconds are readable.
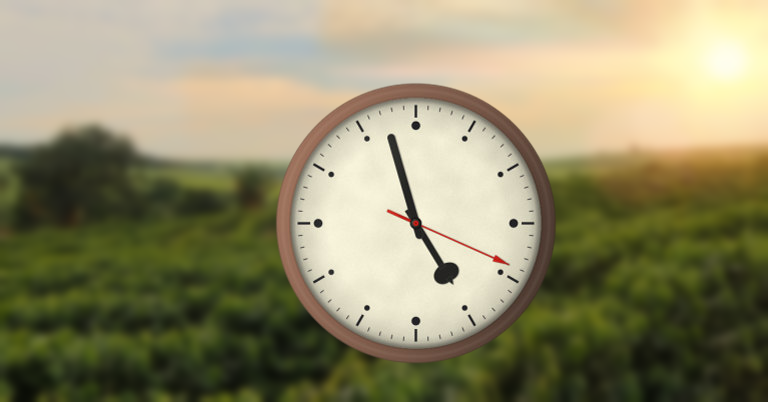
4.57.19
